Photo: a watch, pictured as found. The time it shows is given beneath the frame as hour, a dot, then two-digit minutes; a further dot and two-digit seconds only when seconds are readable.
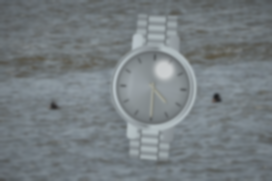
4.30
